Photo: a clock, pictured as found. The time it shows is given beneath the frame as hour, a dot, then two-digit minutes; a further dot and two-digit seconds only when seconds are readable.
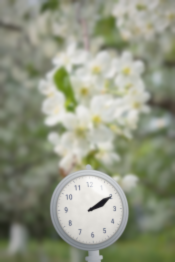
2.10
